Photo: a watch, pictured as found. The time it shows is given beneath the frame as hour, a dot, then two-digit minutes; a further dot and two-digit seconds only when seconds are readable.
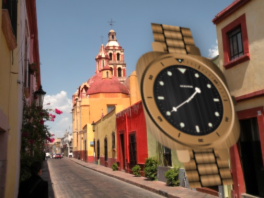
1.40
